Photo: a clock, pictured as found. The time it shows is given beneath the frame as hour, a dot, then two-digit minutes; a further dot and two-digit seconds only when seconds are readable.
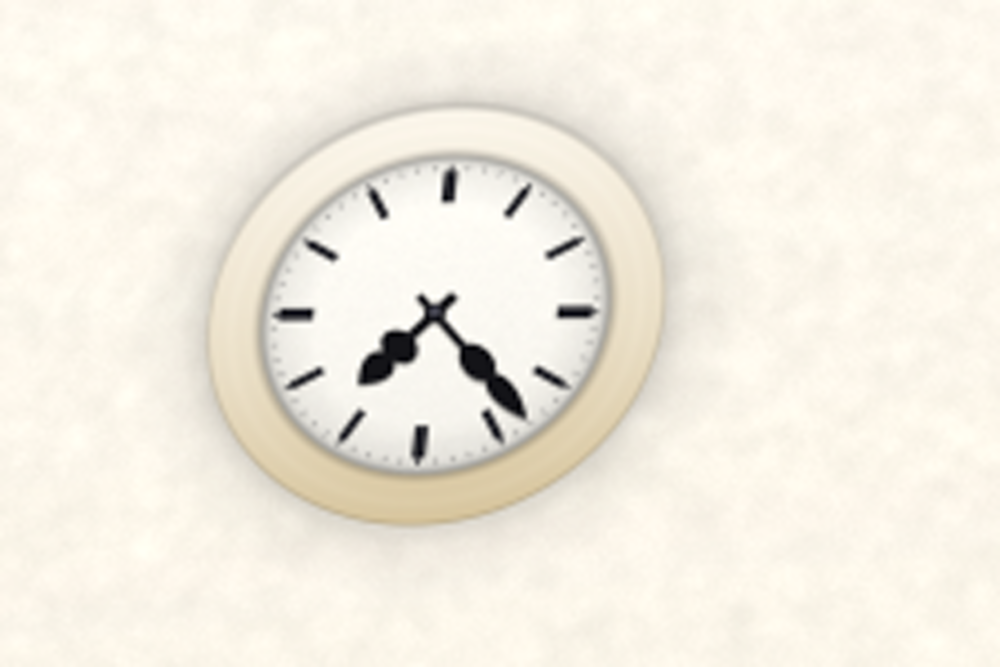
7.23
